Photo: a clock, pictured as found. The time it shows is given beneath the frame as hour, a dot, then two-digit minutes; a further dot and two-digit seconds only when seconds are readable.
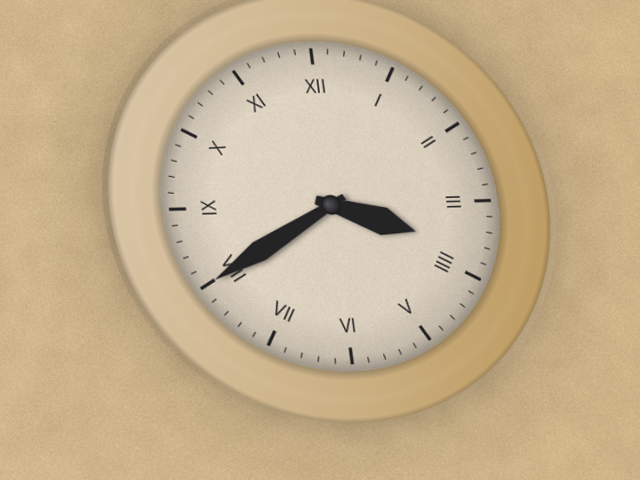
3.40
